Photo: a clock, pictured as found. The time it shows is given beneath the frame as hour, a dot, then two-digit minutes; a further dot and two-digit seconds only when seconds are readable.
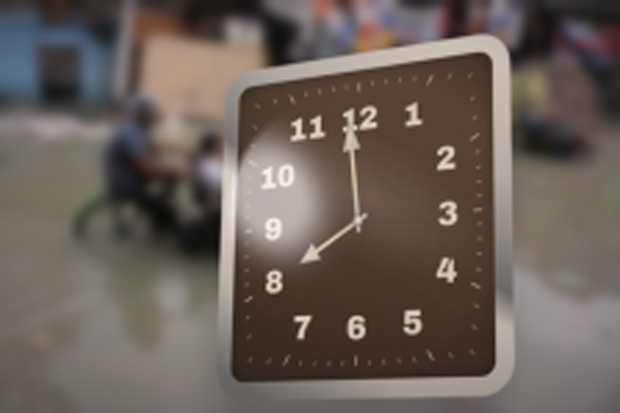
7.59
